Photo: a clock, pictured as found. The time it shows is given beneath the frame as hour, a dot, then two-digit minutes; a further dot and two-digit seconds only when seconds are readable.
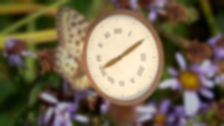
8.10
